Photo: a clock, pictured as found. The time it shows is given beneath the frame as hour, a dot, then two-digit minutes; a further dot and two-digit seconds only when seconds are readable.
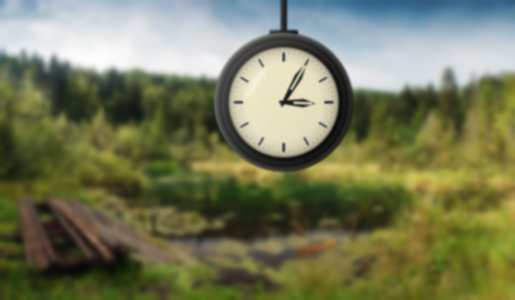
3.05
